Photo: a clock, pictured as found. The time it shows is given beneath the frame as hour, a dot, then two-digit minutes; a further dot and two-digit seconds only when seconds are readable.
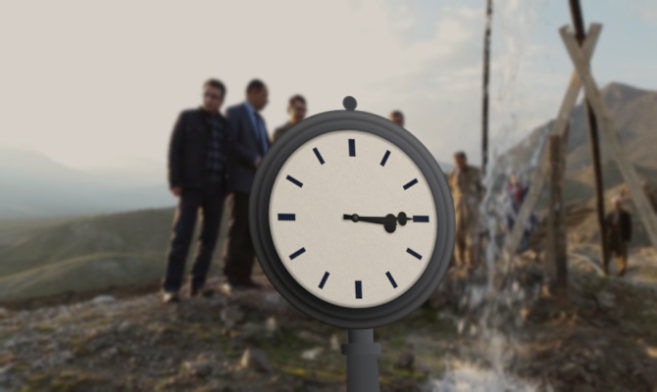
3.15
